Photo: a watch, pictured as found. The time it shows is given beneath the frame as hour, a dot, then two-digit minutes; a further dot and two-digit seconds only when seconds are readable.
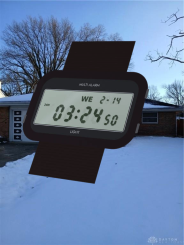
3.24.50
